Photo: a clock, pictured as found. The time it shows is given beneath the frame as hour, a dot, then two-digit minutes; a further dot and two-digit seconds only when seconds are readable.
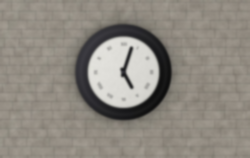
5.03
